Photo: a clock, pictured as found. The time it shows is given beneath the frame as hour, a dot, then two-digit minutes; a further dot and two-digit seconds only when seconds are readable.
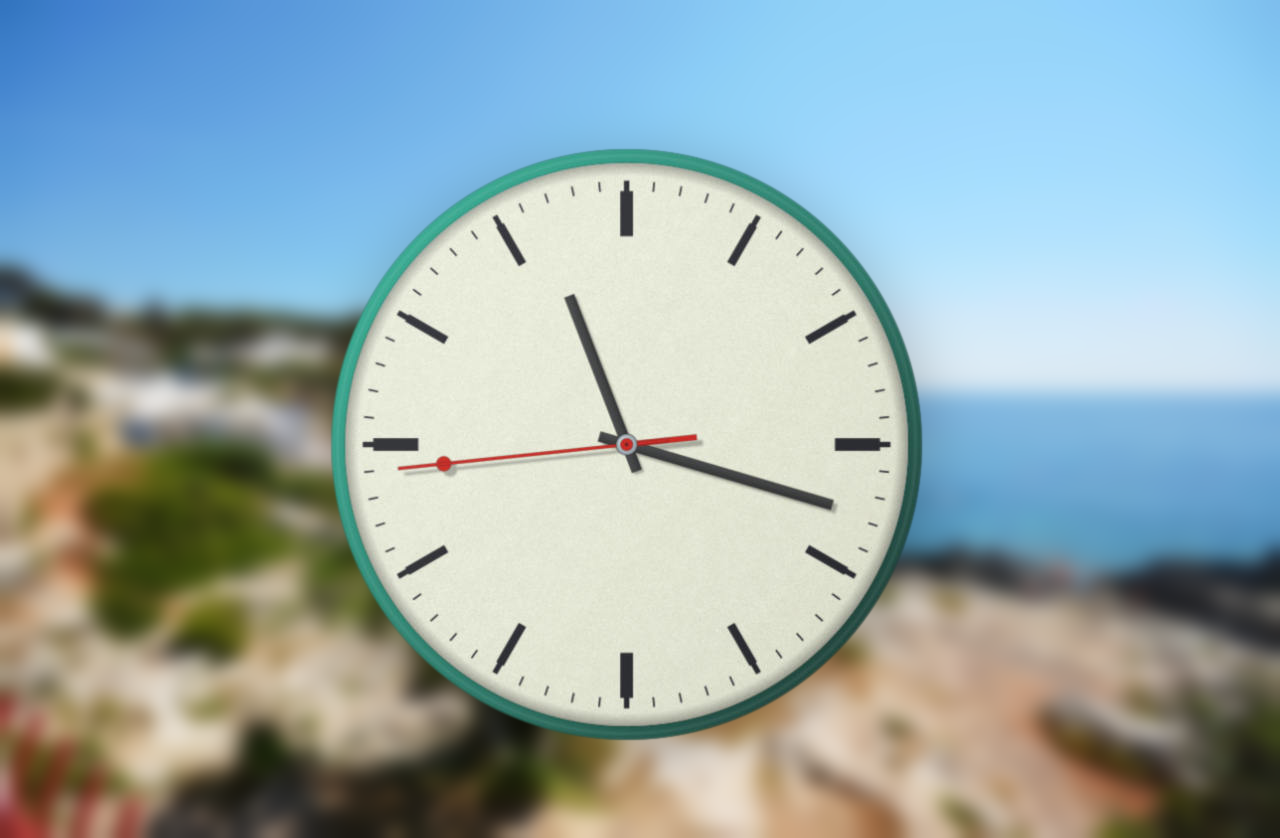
11.17.44
